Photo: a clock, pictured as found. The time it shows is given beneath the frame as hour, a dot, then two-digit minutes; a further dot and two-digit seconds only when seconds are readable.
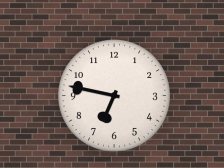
6.47
